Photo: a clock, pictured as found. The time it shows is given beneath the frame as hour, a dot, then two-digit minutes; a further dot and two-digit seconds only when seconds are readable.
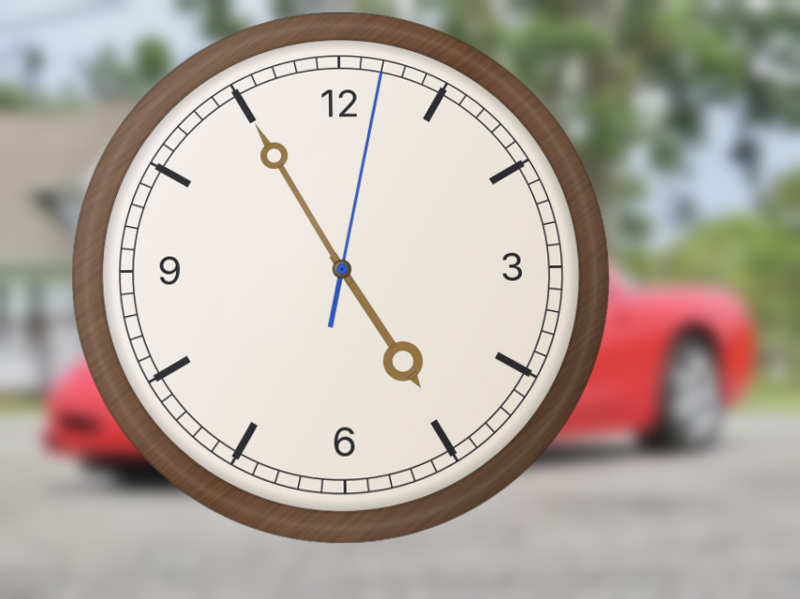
4.55.02
